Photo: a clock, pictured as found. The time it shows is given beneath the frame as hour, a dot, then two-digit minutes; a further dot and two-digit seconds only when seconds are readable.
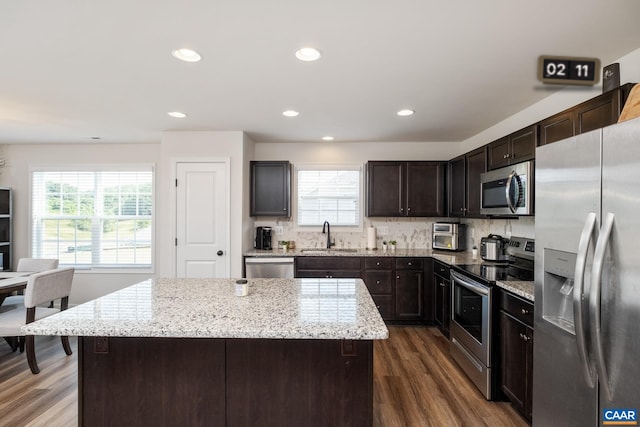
2.11
